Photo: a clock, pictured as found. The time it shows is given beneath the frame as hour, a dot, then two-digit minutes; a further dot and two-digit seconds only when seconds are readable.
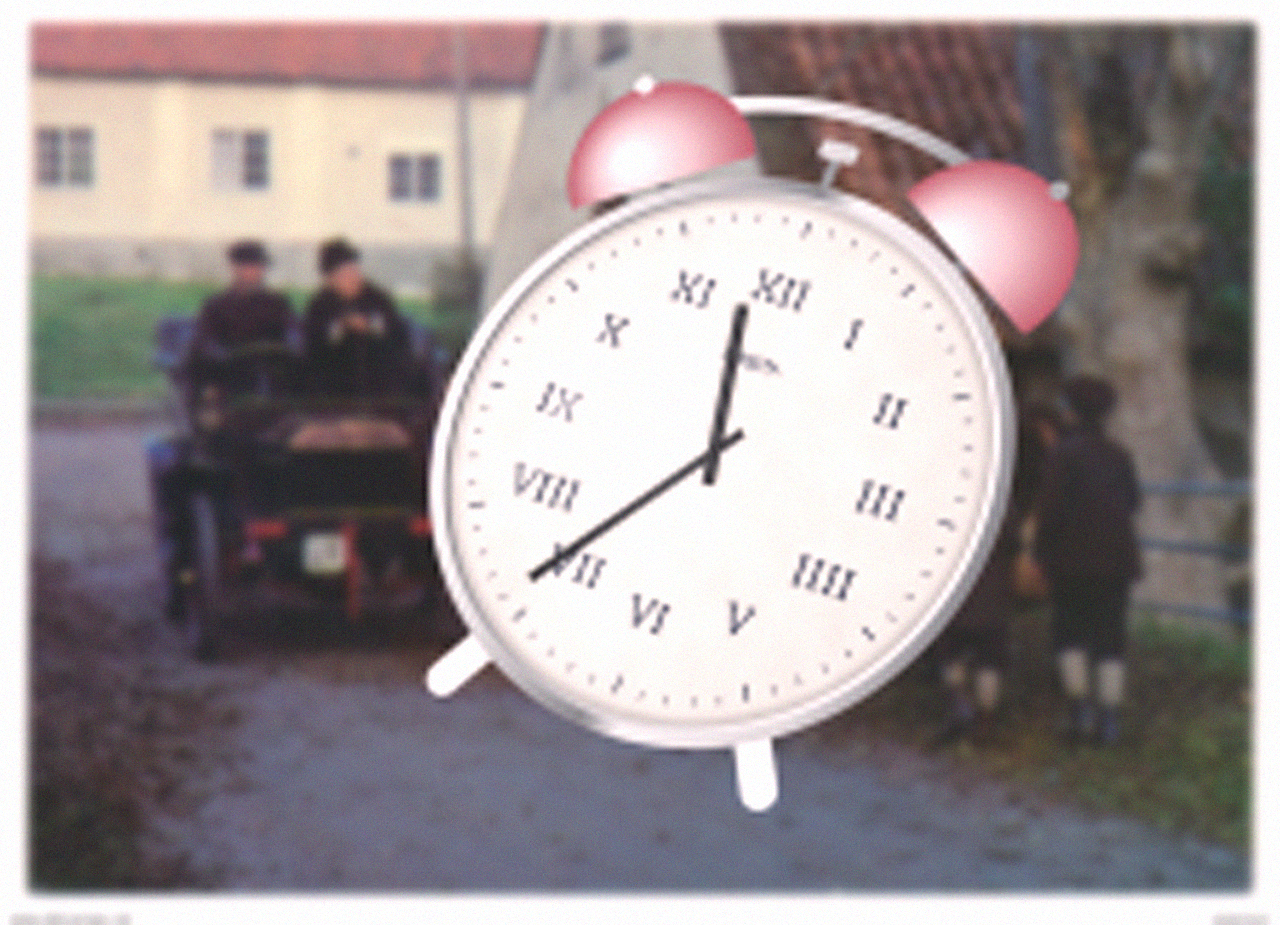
11.36
